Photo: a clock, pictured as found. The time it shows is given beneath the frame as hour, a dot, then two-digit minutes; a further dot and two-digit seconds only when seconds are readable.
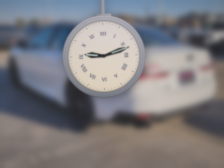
9.12
